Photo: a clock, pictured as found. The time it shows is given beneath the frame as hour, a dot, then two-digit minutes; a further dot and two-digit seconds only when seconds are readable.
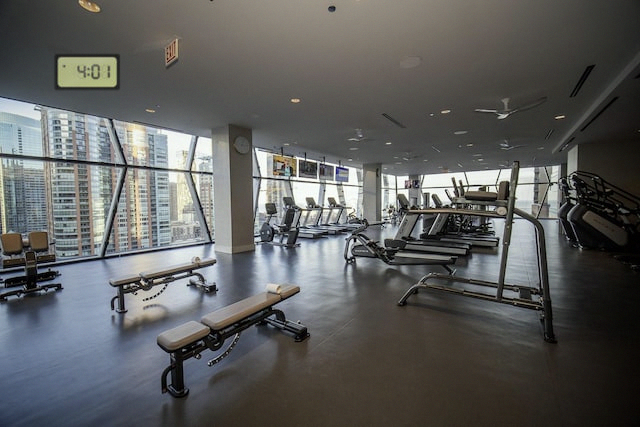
4.01
